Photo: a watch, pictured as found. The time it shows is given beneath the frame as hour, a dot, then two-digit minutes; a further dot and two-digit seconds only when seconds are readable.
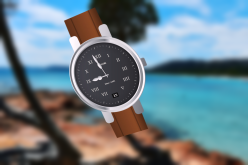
8.58
